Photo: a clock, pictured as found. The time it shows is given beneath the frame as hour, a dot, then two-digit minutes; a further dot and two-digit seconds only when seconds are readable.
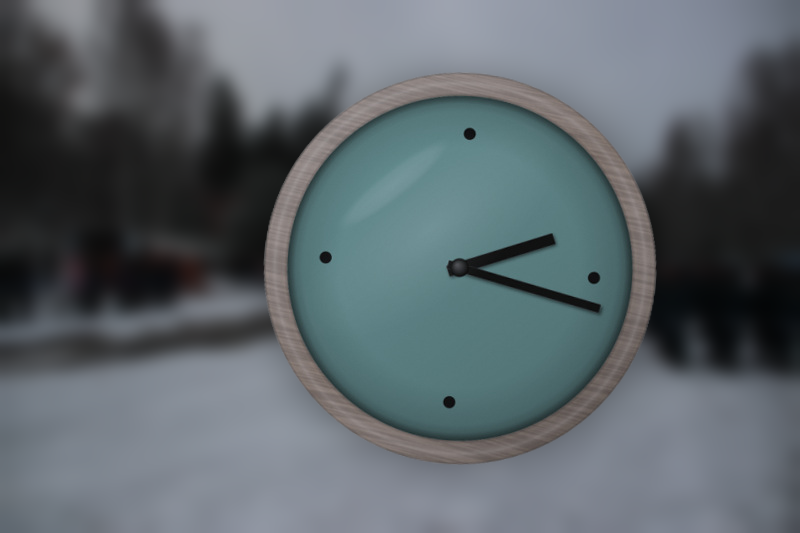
2.17
